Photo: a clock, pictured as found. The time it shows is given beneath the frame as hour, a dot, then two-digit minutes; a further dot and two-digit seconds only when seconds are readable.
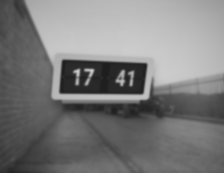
17.41
